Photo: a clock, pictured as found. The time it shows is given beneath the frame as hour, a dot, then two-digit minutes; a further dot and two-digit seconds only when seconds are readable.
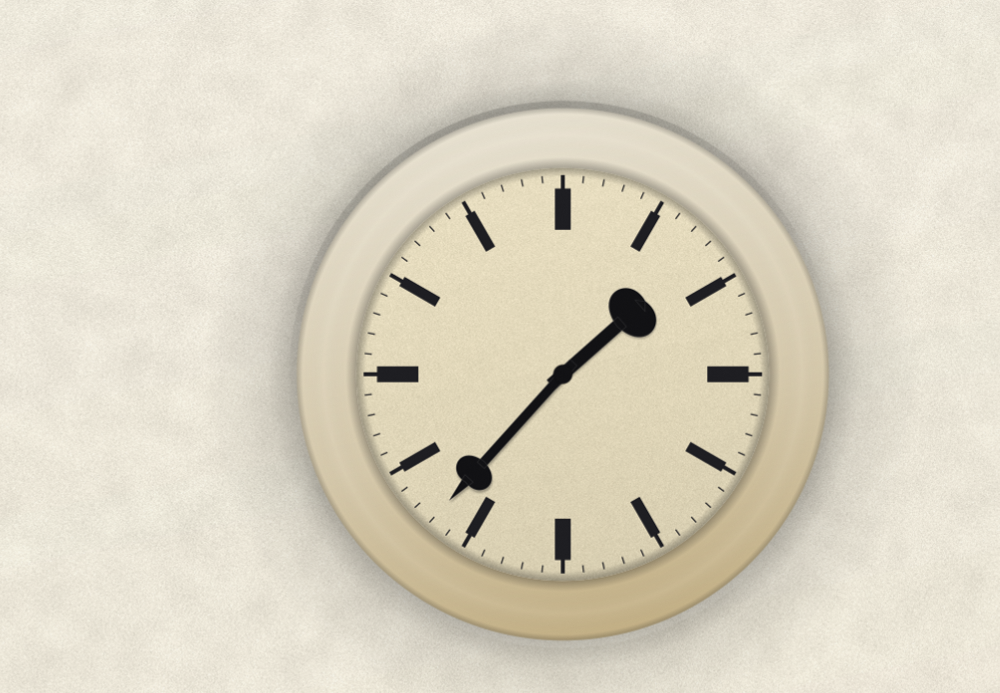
1.37
